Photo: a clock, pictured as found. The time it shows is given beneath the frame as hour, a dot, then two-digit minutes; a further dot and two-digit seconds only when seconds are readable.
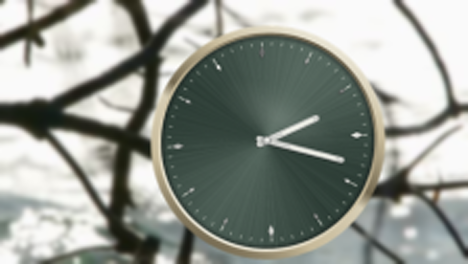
2.18
